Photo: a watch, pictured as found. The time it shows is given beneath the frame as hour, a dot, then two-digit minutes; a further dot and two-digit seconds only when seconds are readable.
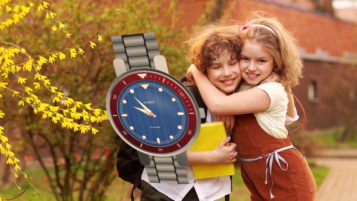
9.54
